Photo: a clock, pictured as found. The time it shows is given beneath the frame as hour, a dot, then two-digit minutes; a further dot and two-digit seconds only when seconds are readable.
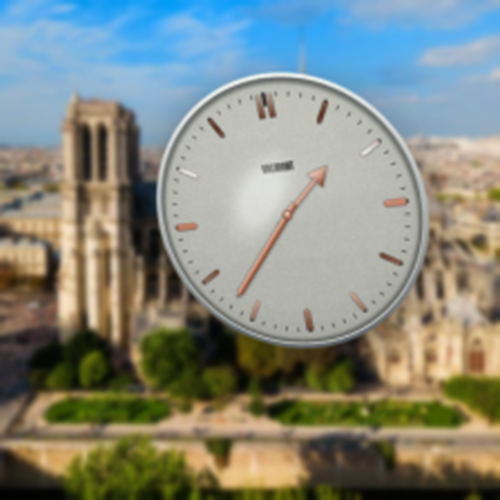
1.37
